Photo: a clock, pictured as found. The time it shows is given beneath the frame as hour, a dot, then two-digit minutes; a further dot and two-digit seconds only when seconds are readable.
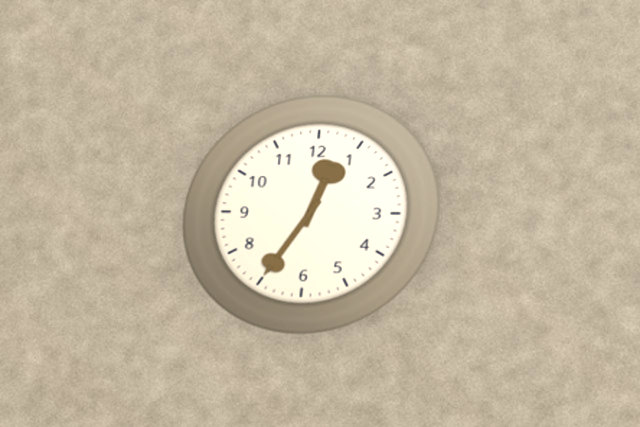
12.35
